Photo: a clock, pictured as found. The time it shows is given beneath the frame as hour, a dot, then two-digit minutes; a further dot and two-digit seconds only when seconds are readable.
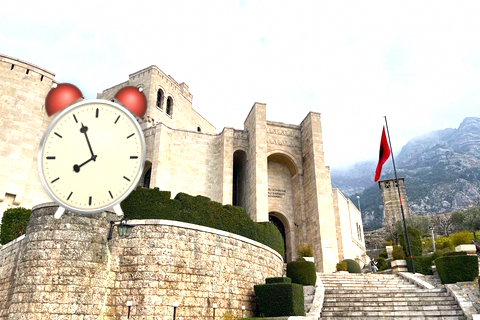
7.56
